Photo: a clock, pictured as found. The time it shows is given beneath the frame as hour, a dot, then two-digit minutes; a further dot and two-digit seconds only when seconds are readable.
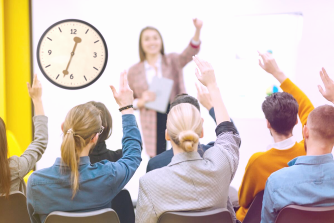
12.33
